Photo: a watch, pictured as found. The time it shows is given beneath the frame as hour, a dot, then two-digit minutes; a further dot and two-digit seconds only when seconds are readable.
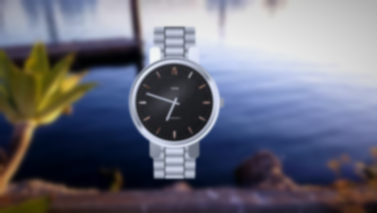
6.48
